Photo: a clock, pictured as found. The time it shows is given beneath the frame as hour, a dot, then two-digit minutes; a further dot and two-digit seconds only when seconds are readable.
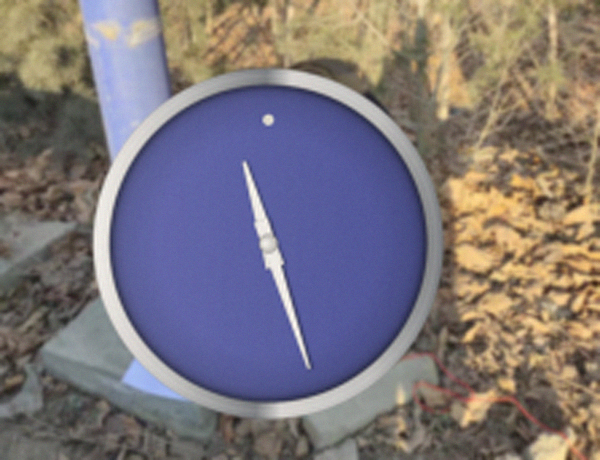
11.27
